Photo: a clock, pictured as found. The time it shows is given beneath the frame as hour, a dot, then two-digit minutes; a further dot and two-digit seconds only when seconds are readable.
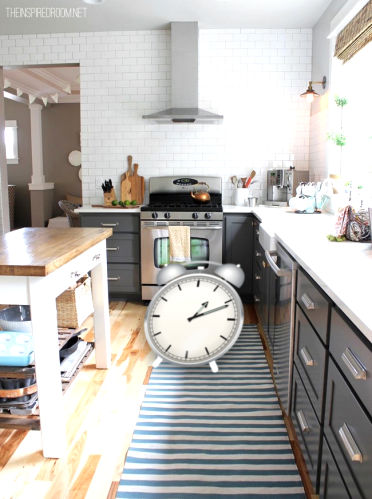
1.11
